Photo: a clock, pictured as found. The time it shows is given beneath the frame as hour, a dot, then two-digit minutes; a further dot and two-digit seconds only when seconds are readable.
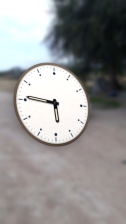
5.46
